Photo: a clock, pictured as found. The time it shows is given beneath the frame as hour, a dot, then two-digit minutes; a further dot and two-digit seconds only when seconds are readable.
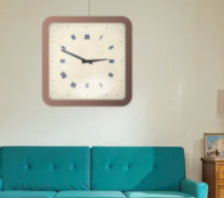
2.49
